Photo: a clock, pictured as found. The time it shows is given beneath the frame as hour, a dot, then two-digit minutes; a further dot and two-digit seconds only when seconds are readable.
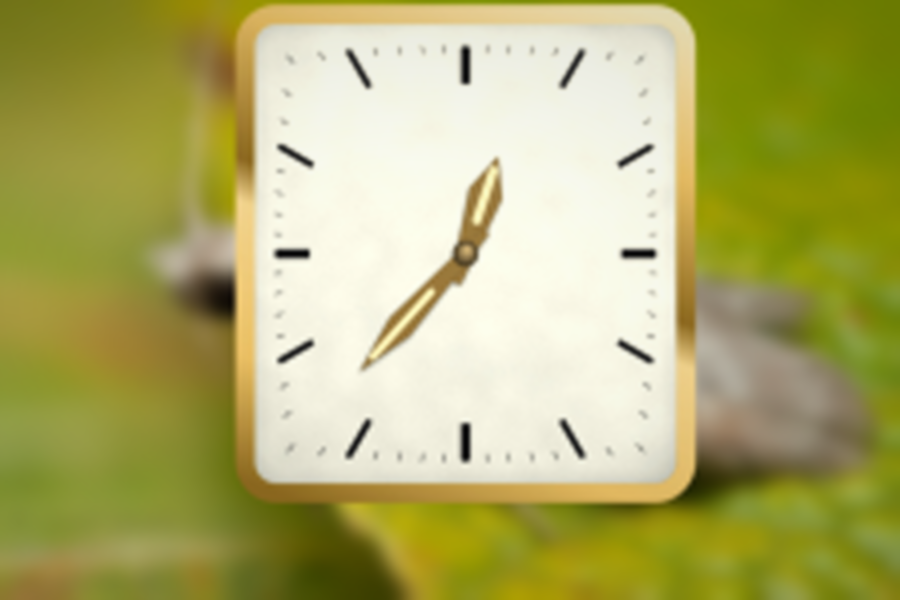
12.37
